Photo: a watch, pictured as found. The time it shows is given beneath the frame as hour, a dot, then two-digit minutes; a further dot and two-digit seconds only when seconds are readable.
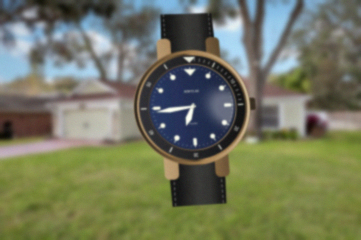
6.44
